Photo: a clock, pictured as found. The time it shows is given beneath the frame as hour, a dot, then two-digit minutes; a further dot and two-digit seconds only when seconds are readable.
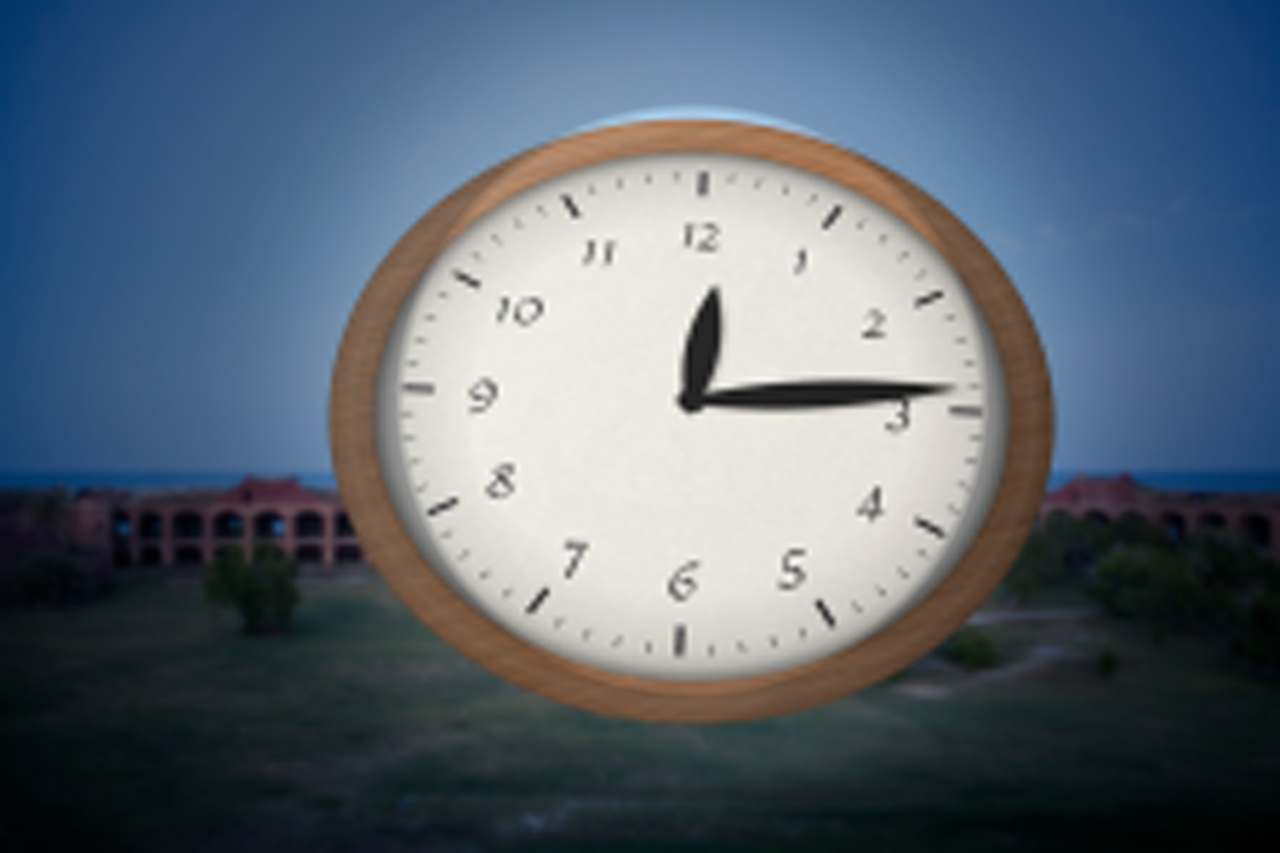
12.14
